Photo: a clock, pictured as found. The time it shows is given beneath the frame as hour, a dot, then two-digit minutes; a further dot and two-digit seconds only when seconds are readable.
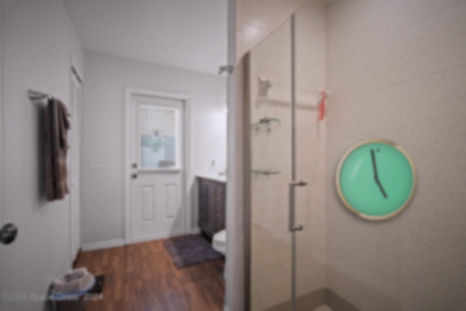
4.58
